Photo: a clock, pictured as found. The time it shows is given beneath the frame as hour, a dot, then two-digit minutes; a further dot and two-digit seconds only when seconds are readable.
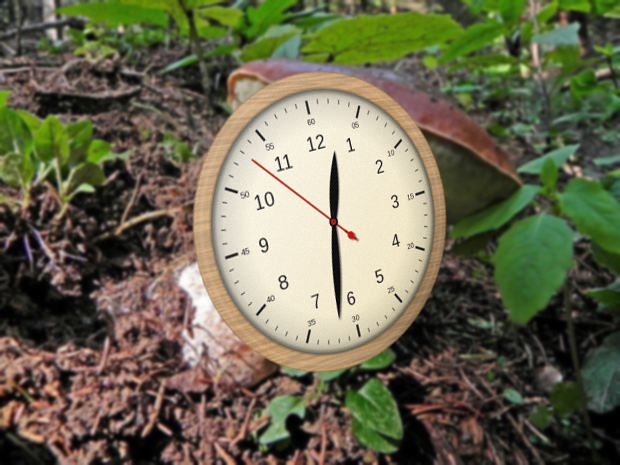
12.31.53
